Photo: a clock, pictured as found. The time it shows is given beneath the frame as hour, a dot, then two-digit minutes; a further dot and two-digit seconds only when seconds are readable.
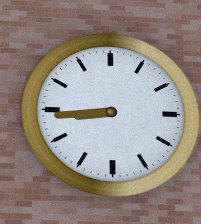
8.44
